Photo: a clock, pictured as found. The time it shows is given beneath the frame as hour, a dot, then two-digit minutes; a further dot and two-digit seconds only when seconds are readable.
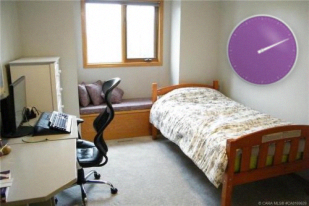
2.11
